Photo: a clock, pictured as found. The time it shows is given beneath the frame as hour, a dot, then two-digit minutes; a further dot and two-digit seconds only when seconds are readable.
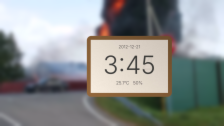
3.45
